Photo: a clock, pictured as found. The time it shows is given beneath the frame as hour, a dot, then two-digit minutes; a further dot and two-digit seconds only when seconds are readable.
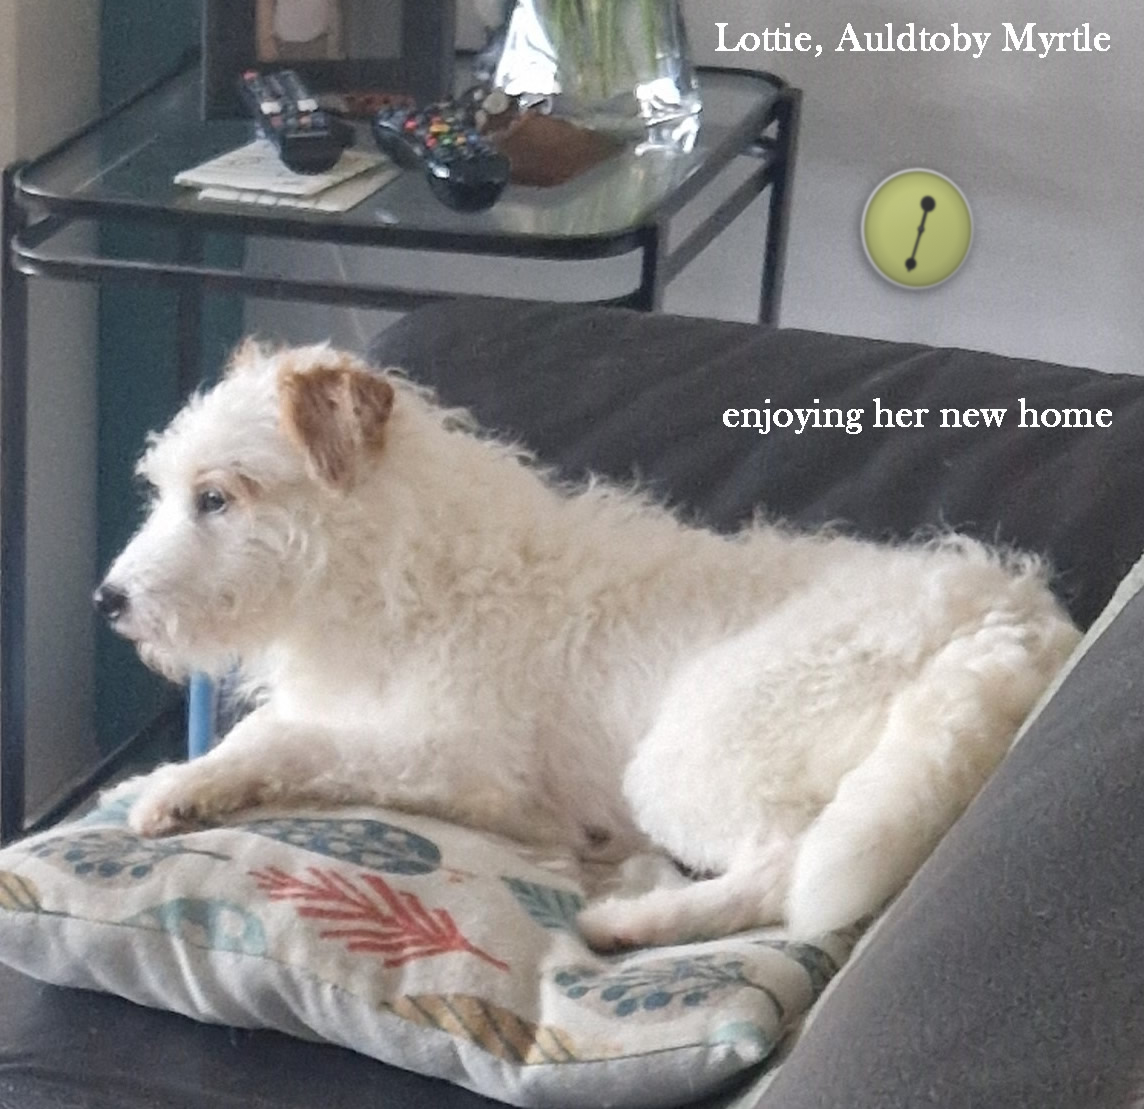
12.33
